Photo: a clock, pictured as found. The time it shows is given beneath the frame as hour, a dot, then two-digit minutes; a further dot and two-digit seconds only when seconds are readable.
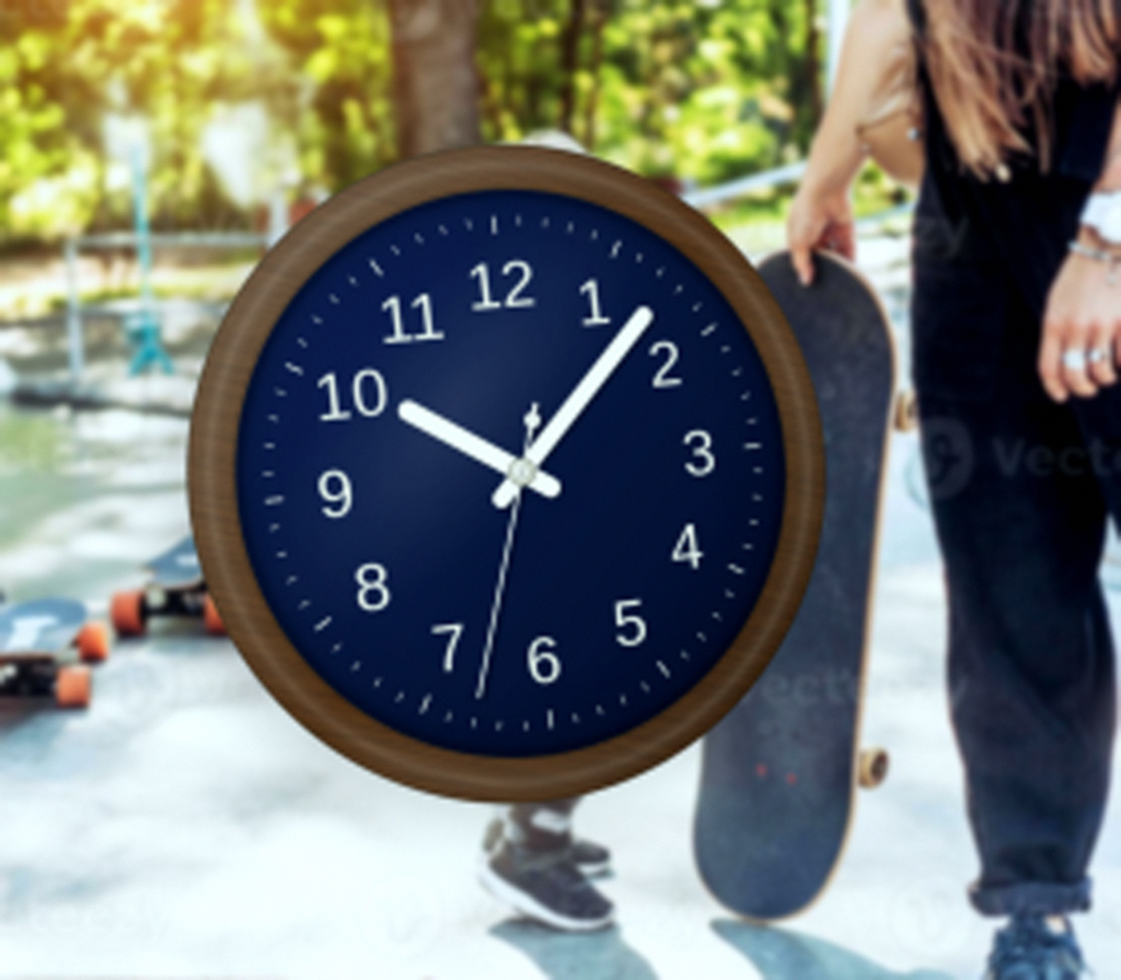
10.07.33
